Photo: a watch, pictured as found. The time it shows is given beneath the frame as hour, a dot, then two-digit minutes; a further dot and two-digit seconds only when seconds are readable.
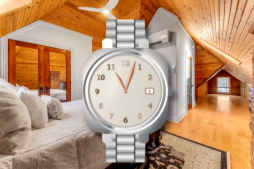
11.03
